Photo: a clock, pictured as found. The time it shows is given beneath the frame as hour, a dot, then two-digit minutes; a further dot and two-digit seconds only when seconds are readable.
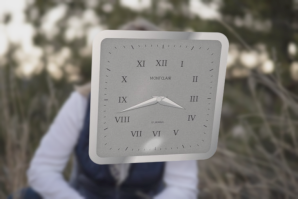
3.42
